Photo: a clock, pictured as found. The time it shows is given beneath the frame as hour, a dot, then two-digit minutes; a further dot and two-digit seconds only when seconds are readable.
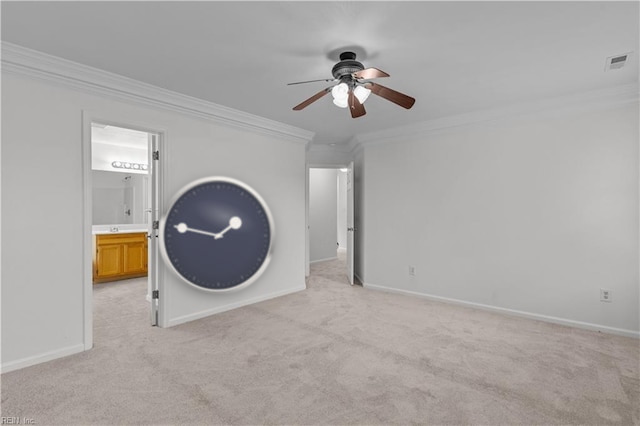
1.47
